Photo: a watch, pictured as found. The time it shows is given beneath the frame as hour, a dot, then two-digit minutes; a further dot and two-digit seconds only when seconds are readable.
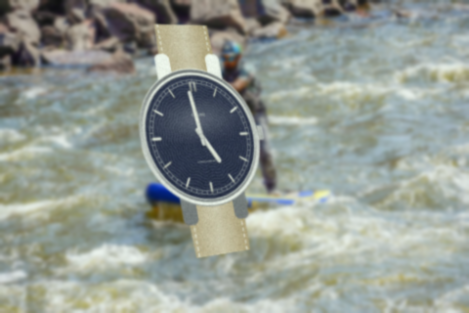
4.59
